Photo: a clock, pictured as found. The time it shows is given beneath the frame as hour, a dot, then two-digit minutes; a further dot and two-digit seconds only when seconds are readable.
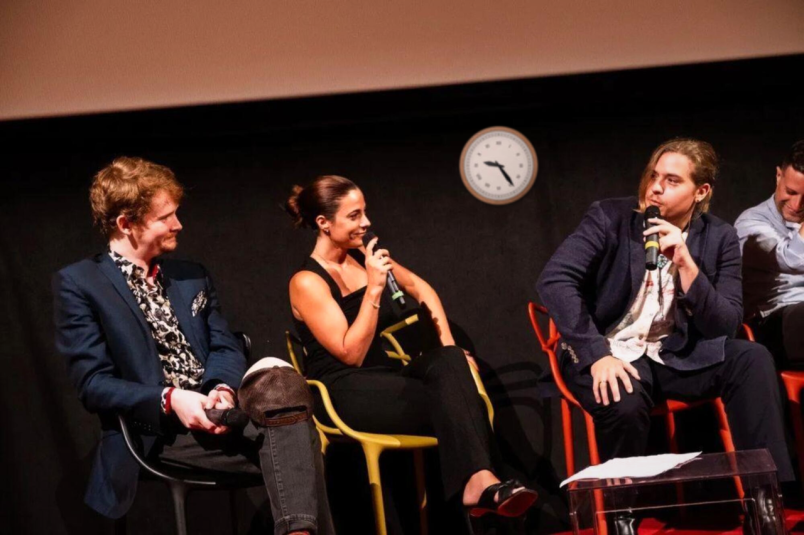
9.24
